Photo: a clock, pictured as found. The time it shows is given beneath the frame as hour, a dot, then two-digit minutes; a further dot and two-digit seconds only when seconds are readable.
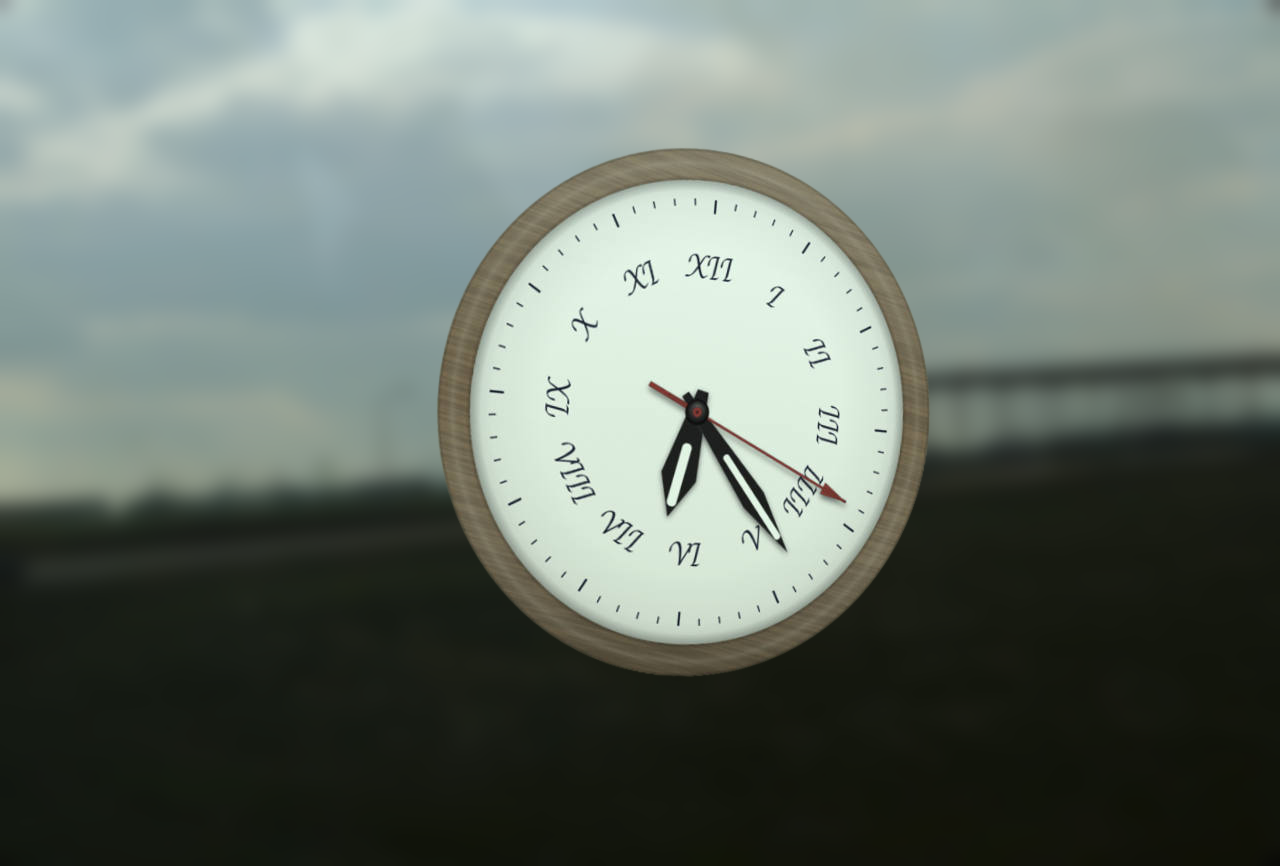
6.23.19
